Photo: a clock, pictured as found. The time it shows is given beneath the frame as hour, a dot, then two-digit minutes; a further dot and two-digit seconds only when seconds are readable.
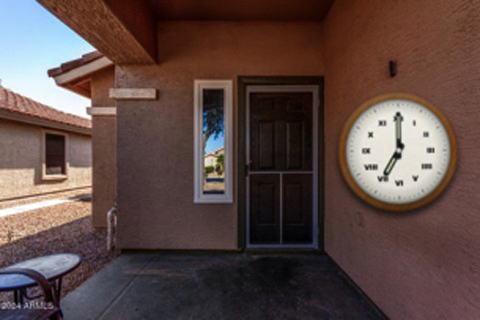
7.00
